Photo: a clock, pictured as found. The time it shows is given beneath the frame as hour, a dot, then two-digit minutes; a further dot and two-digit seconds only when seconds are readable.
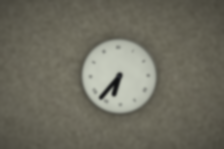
6.37
